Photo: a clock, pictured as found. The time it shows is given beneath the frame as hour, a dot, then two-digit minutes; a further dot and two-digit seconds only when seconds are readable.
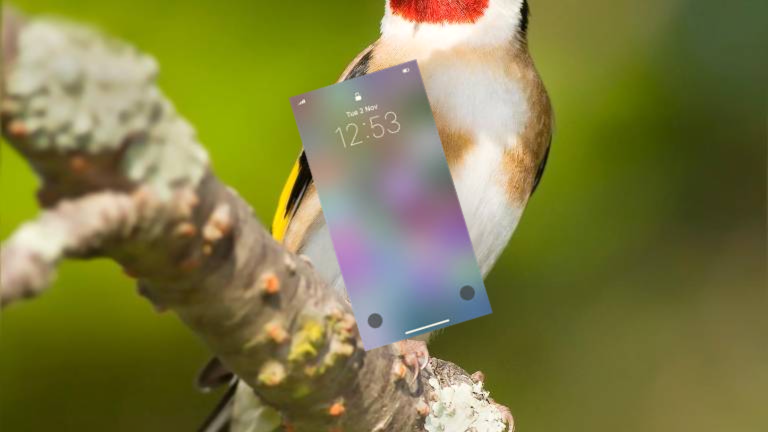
12.53
